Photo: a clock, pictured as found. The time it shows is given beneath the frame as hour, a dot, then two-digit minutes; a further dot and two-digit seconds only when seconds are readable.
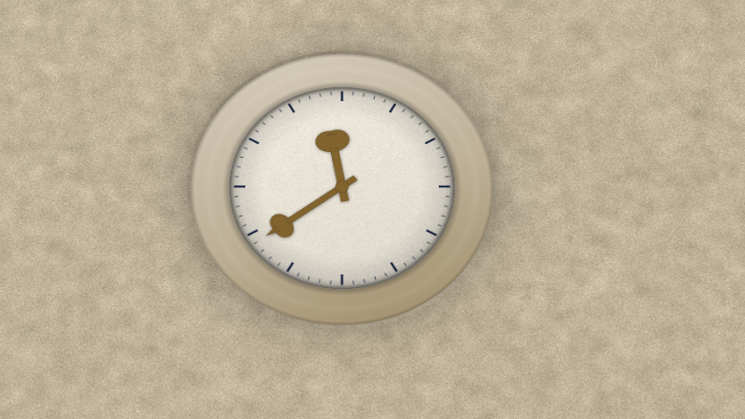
11.39
